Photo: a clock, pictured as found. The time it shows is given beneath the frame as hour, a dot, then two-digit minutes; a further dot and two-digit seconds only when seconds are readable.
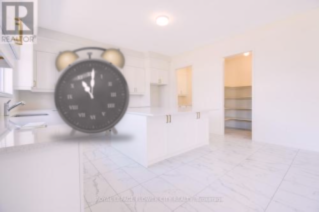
11.01
